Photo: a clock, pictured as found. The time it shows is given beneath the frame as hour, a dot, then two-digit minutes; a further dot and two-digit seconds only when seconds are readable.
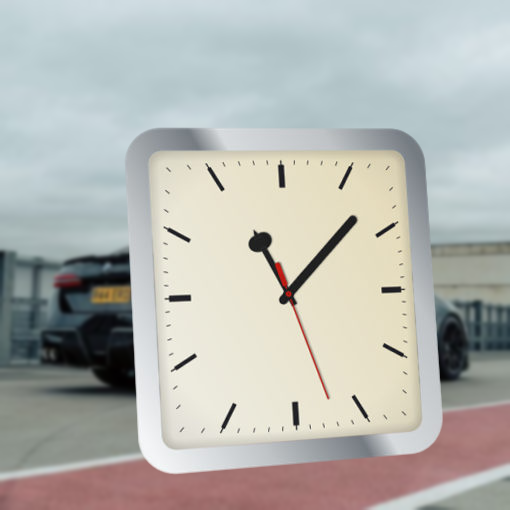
11.07.27
